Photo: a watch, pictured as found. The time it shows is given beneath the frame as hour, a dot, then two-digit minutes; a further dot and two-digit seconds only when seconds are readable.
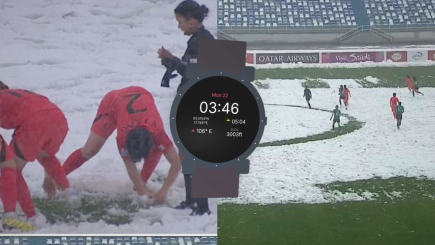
3.46
